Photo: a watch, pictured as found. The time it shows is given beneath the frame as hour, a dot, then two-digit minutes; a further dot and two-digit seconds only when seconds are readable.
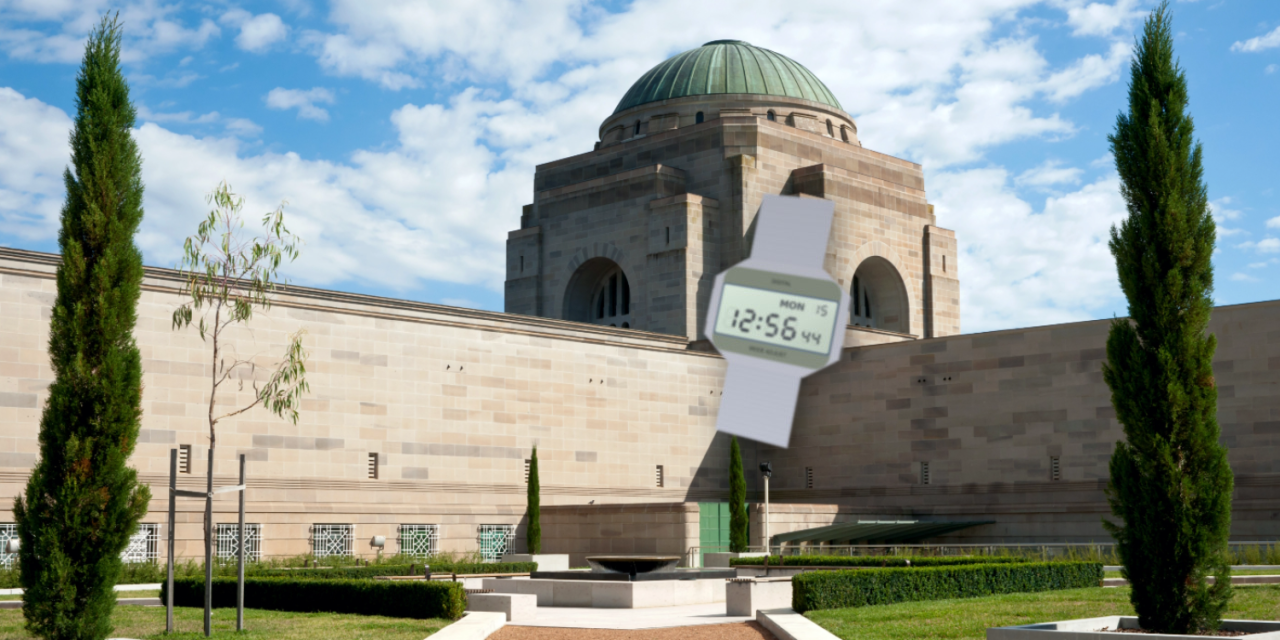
12.56.44
